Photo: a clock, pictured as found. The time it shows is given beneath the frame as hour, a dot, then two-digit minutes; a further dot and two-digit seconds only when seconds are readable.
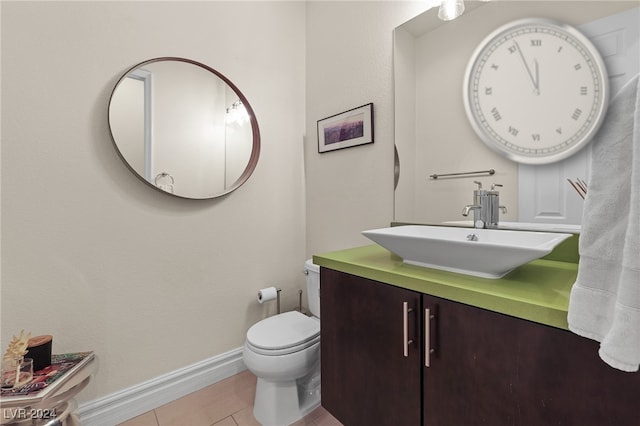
11.56
